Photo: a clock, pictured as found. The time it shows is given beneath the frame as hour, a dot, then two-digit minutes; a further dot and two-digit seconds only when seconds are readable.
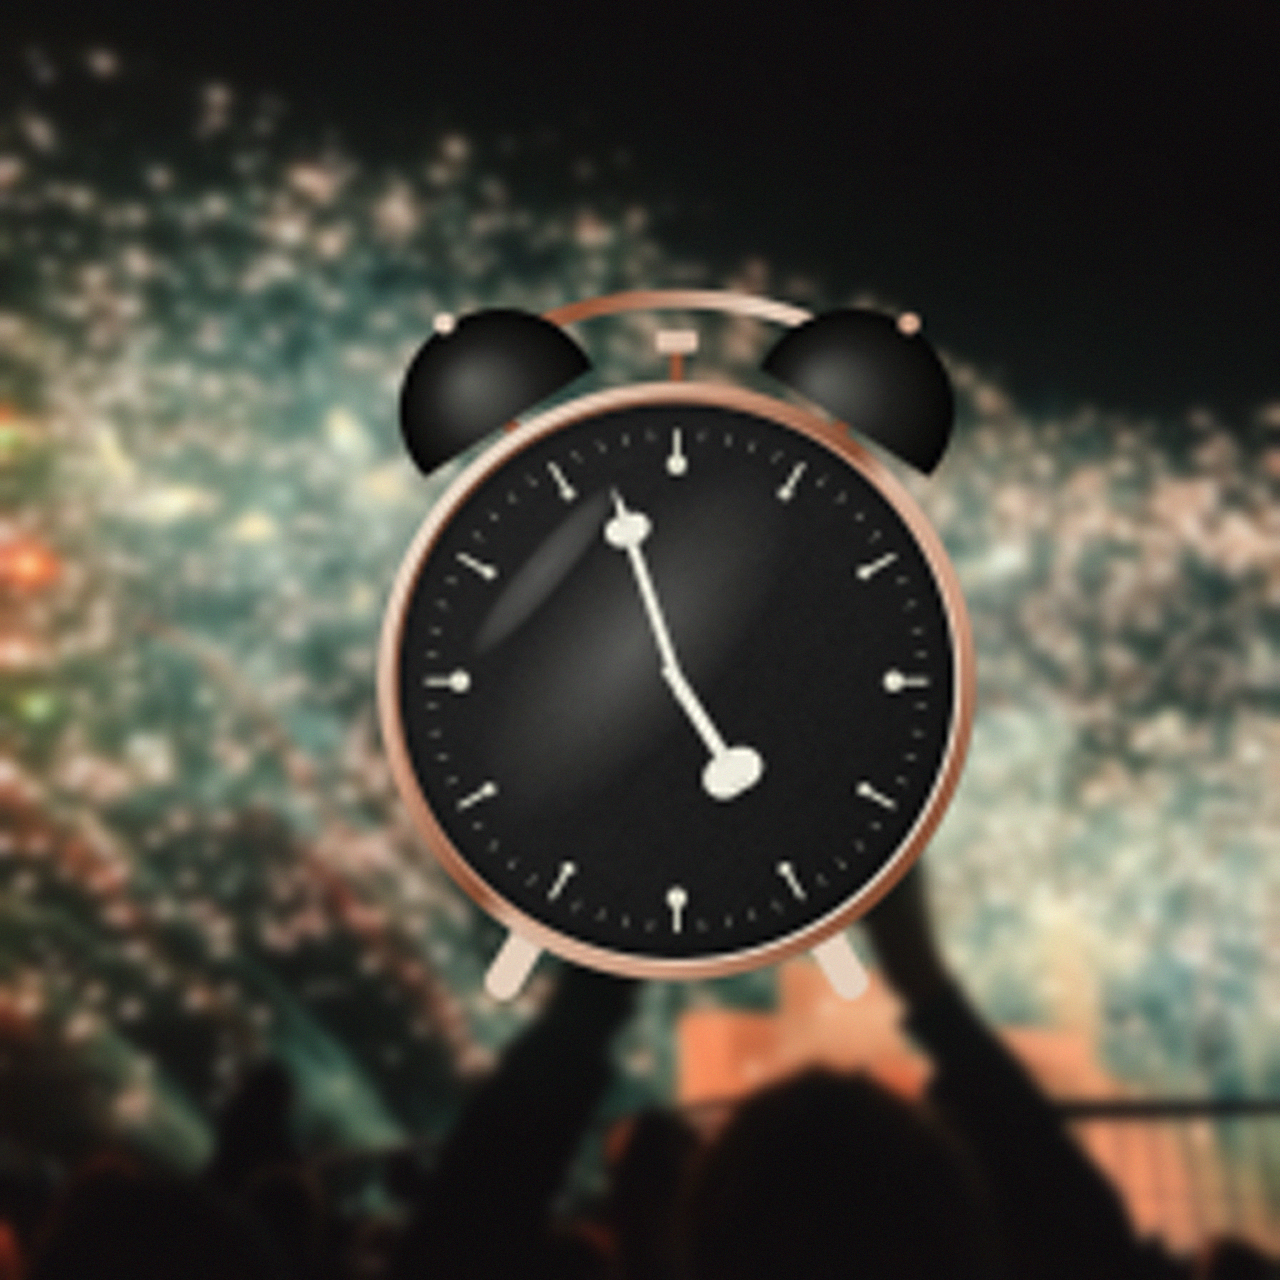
4.57
